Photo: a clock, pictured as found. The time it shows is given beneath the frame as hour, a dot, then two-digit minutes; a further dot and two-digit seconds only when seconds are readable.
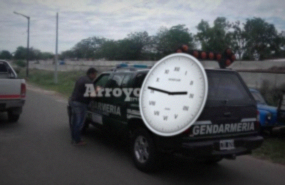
2.46
